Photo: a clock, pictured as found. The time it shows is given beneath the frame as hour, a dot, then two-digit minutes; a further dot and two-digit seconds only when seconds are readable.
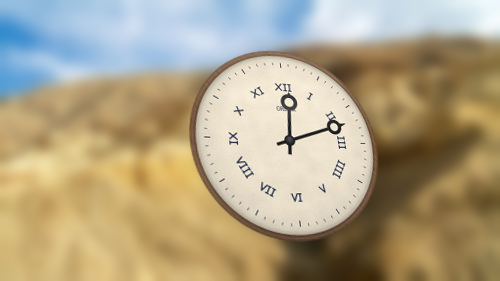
12.12
